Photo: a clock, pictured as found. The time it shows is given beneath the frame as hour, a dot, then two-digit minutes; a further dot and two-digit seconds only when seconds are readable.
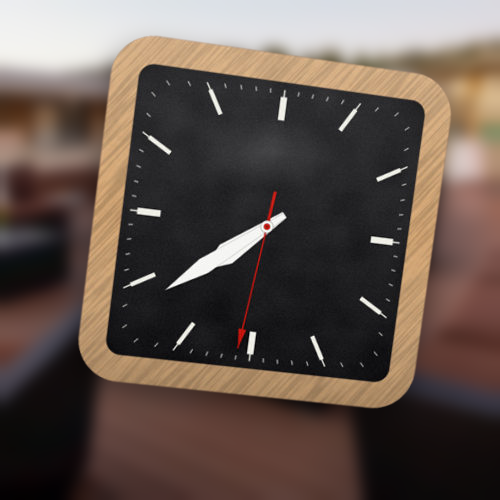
7.38.31
